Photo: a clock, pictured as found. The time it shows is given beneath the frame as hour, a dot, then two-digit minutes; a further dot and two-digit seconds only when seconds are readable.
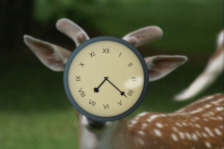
7.22
